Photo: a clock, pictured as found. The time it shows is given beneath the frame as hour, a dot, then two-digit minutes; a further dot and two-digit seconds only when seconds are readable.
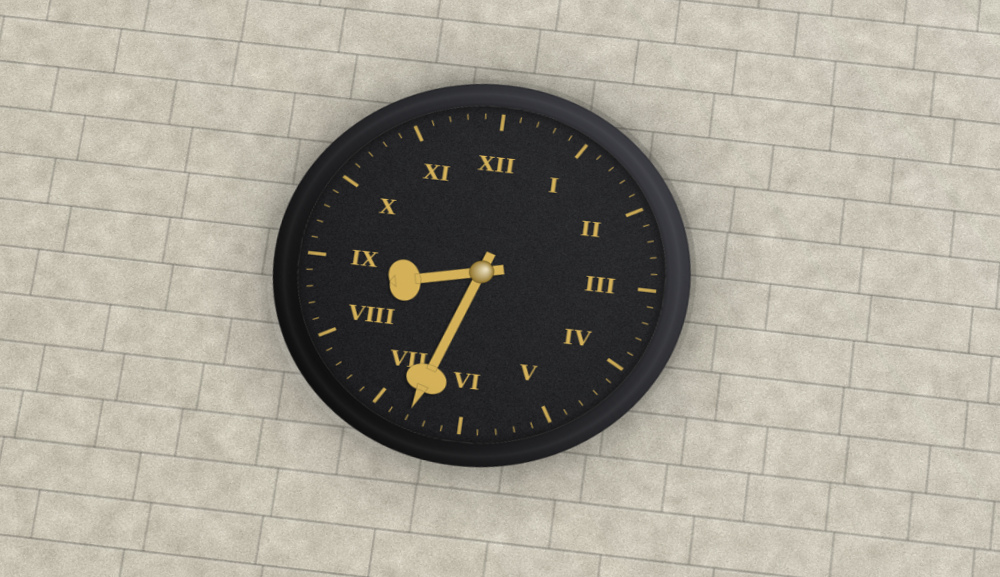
8.33
